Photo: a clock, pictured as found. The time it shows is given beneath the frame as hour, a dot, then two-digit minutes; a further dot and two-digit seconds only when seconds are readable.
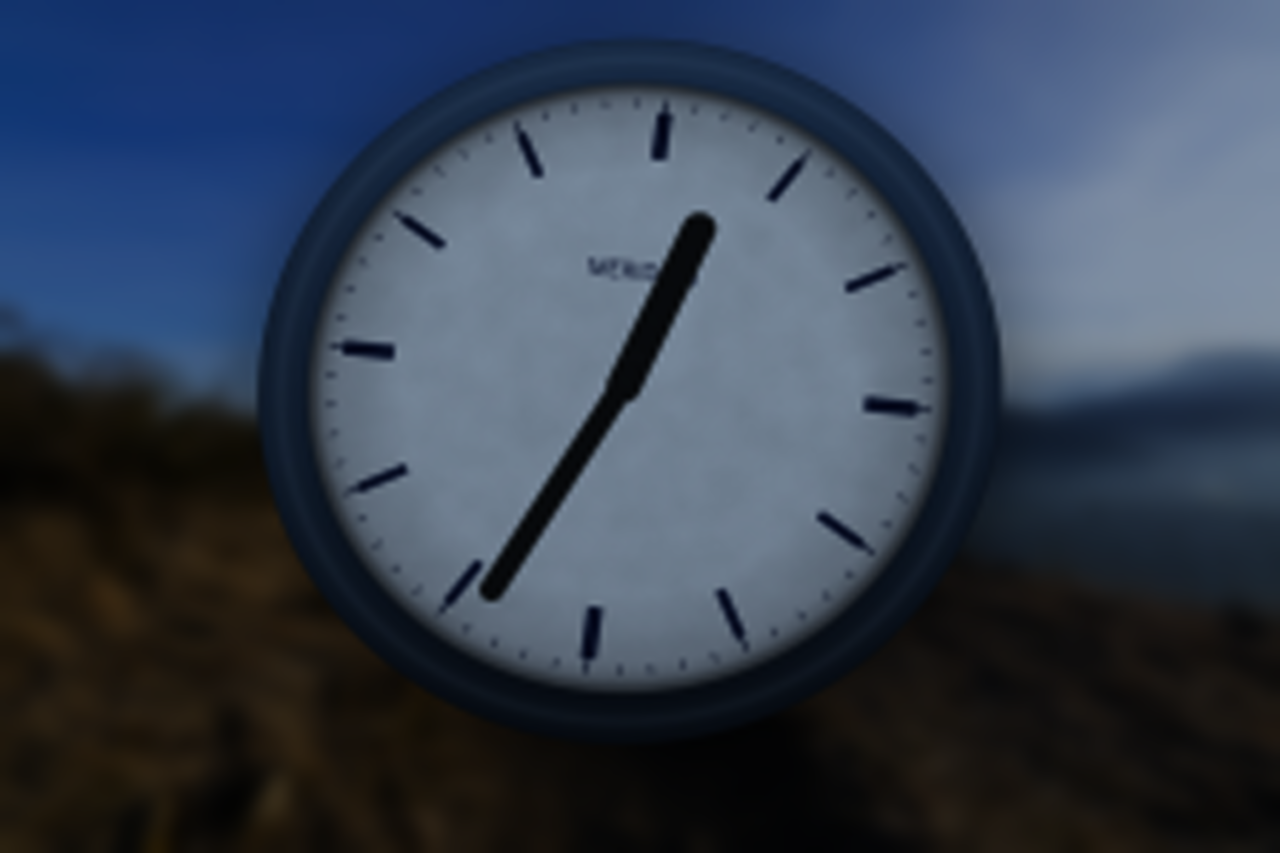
12.34
